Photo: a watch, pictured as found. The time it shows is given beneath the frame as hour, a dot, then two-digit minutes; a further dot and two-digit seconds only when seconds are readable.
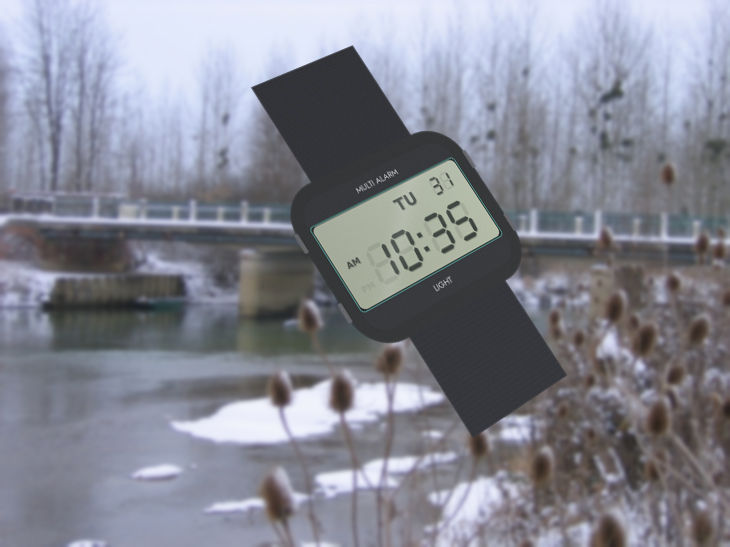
10.35
